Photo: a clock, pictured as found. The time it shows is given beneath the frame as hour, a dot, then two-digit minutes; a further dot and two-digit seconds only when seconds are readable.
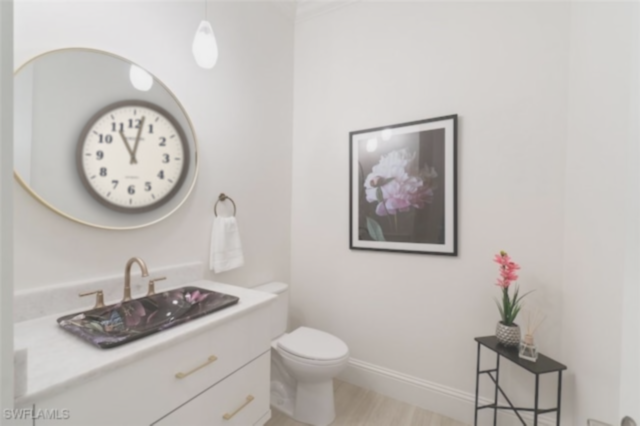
11.02
